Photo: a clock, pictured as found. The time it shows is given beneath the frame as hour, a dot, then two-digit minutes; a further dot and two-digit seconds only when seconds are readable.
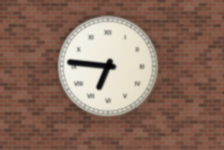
6.46
